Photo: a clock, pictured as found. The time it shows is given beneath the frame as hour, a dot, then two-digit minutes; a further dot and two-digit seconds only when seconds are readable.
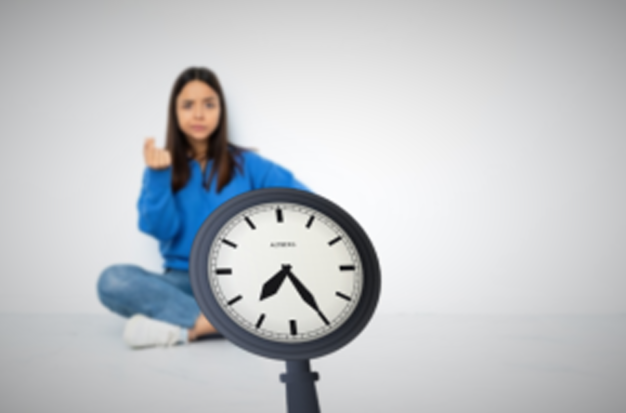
7.25
